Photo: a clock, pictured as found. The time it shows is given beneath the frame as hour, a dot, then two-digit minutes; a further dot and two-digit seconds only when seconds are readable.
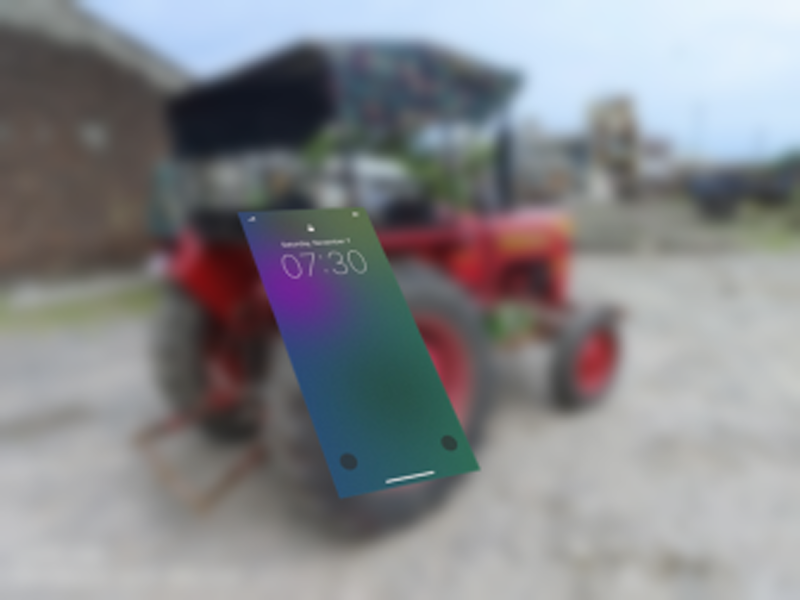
7.30
